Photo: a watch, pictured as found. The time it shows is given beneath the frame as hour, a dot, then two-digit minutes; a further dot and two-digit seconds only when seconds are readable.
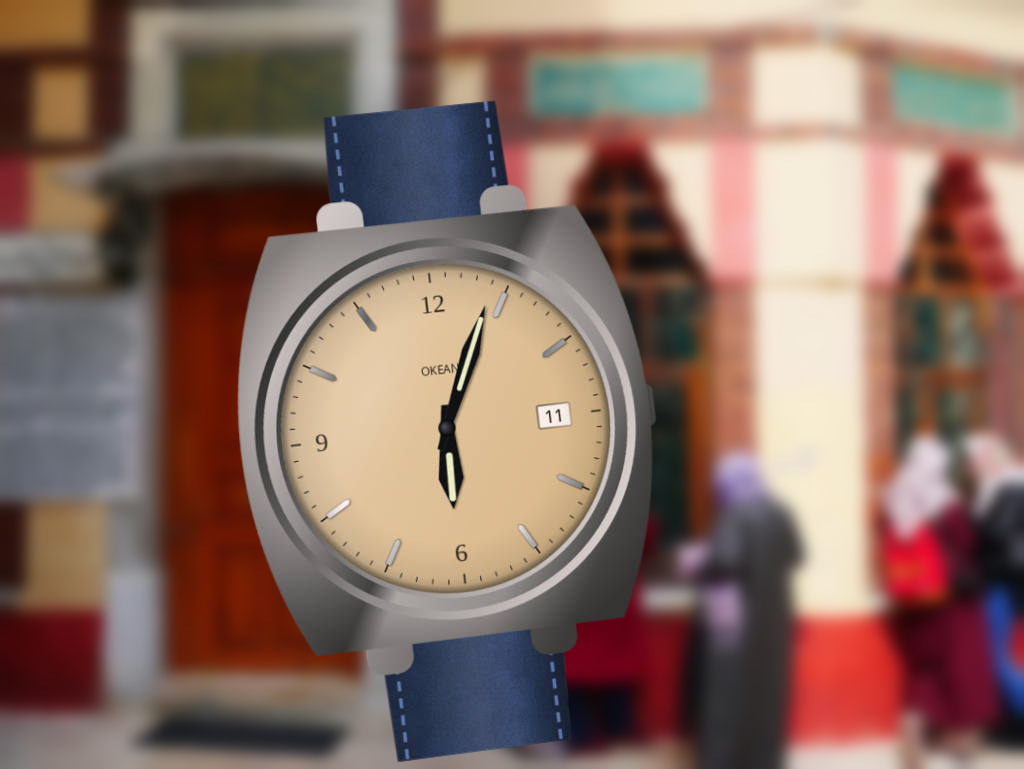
6.04
